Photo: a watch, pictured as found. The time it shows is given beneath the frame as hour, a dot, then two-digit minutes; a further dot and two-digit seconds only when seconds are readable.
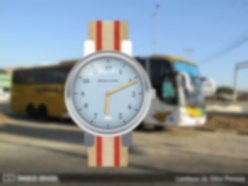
6.11
